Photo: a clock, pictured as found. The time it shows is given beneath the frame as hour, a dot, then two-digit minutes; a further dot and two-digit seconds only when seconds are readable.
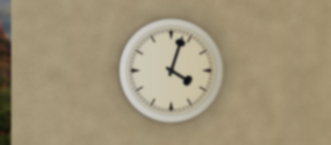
4.03
